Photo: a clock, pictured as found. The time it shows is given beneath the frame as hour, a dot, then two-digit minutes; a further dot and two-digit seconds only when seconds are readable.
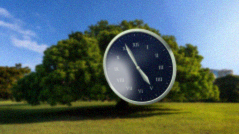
4.56
